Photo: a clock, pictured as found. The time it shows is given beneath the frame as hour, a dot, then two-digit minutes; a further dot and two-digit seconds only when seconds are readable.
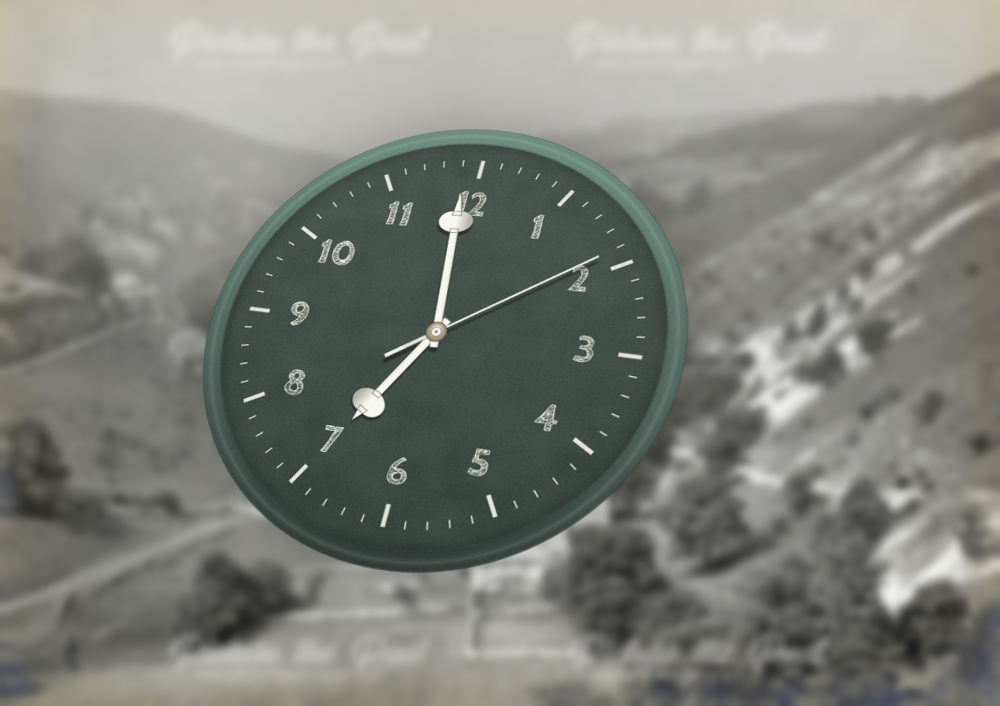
6.59.09
